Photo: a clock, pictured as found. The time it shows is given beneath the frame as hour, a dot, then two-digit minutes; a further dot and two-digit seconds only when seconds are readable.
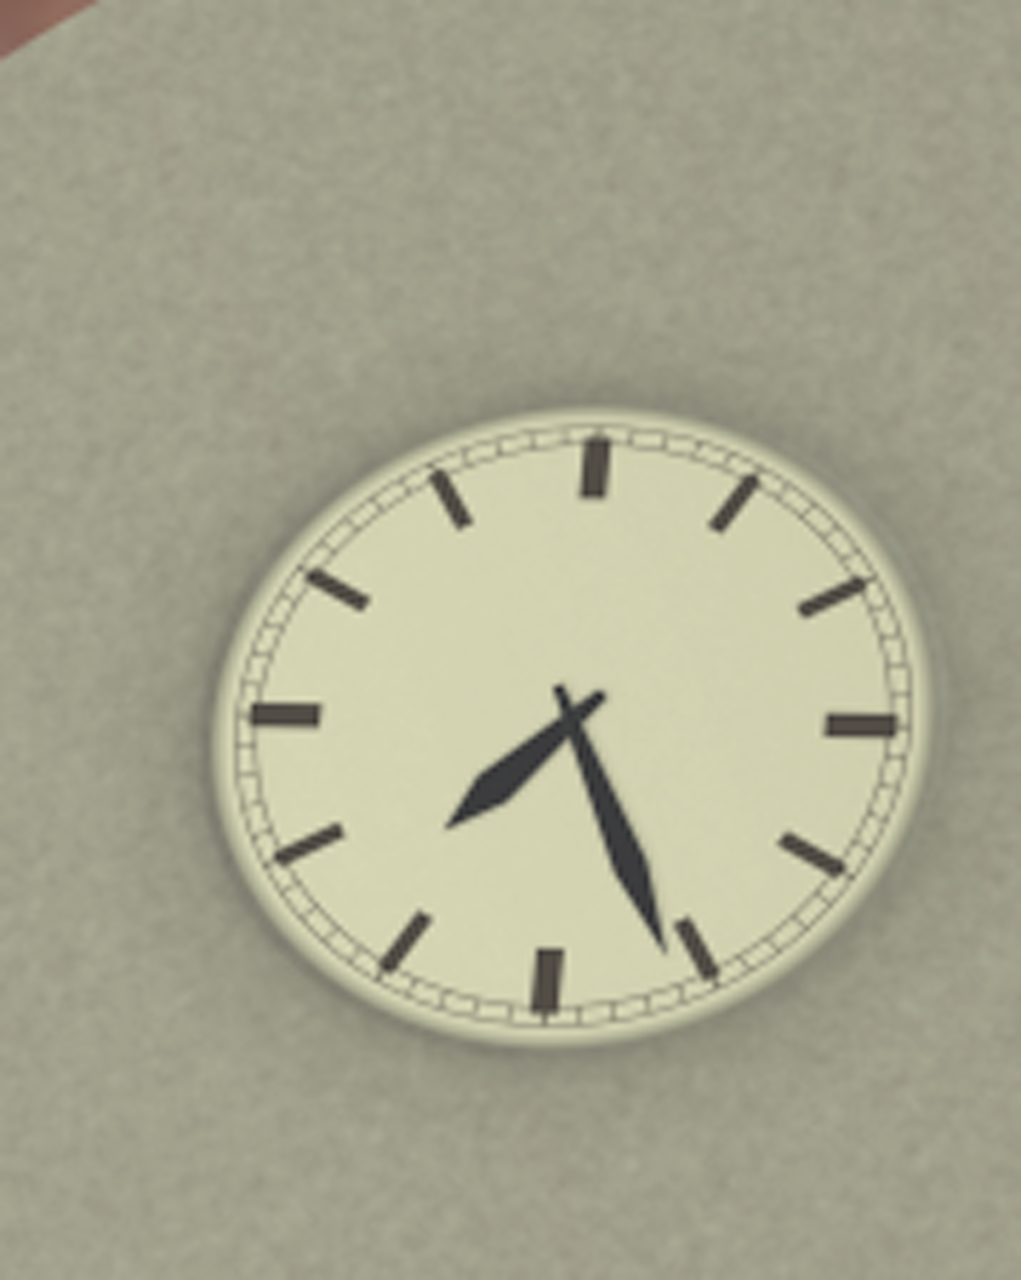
7.26
